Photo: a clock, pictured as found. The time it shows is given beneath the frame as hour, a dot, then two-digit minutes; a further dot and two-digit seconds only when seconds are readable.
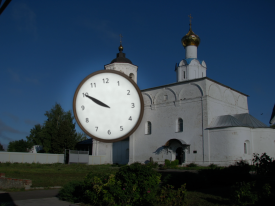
9.50
